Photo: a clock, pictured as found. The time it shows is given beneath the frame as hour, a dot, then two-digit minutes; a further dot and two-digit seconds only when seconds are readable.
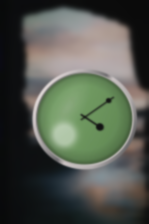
4.09
